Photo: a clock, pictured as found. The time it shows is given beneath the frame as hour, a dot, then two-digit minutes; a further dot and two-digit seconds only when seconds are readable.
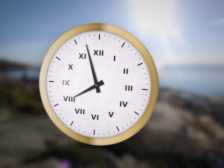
7.57
